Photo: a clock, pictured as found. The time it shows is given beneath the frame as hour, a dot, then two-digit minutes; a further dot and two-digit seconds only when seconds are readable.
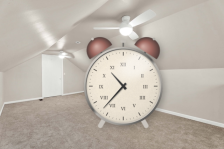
10.37
